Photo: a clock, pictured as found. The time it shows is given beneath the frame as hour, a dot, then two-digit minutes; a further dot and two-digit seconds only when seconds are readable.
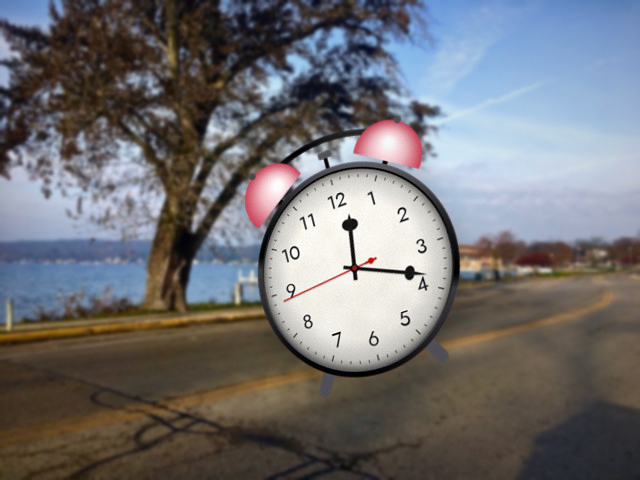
12.18.44
